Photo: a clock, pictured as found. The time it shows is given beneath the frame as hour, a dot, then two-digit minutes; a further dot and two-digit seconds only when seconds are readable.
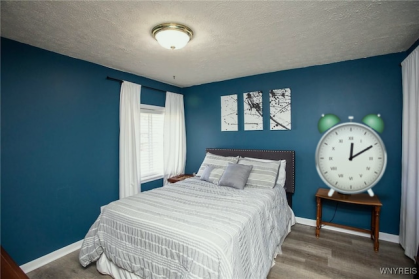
12.10
